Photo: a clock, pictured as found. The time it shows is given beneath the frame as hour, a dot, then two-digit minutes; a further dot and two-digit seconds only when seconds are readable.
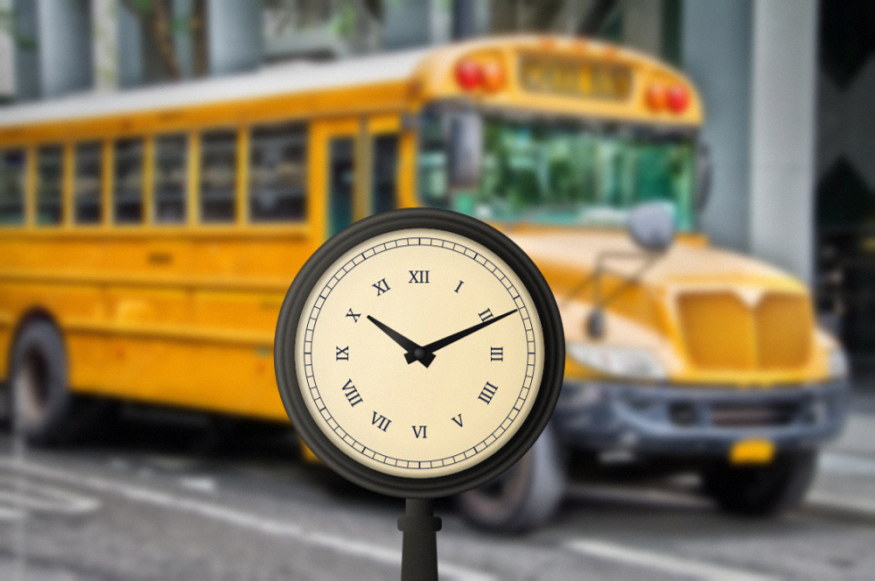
10.11
